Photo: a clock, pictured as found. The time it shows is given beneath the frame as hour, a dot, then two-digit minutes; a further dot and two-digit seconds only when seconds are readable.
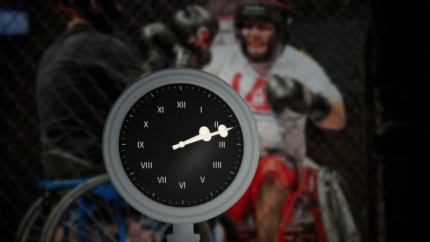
2.12
